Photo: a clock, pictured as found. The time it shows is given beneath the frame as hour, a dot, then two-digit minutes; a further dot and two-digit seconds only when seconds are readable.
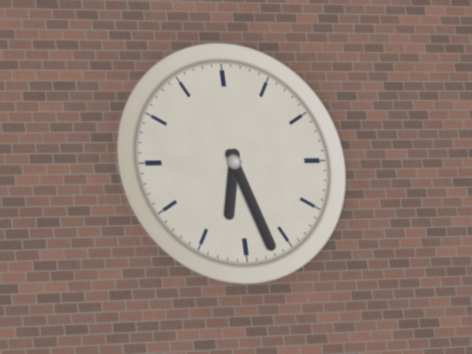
6.27
